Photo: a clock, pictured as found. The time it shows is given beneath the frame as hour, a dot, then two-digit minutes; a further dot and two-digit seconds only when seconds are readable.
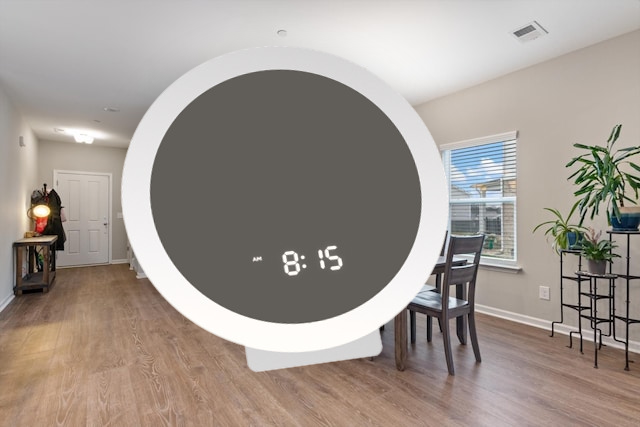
8.15
